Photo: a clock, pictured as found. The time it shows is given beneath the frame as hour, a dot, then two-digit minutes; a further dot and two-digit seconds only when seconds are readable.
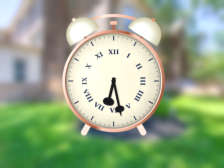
6.28
